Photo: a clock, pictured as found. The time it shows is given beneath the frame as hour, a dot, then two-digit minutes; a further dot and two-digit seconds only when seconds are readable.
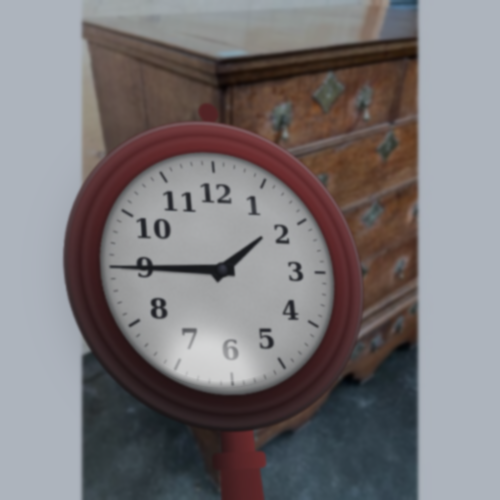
1.45
